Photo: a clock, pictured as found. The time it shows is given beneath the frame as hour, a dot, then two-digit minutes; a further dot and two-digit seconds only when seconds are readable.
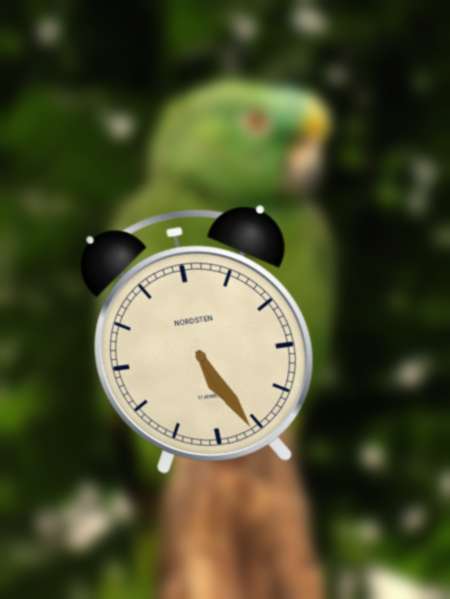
5.26
